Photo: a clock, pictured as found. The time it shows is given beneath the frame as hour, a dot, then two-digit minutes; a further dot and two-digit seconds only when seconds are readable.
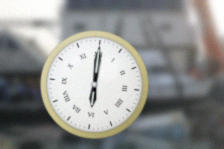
6.00
